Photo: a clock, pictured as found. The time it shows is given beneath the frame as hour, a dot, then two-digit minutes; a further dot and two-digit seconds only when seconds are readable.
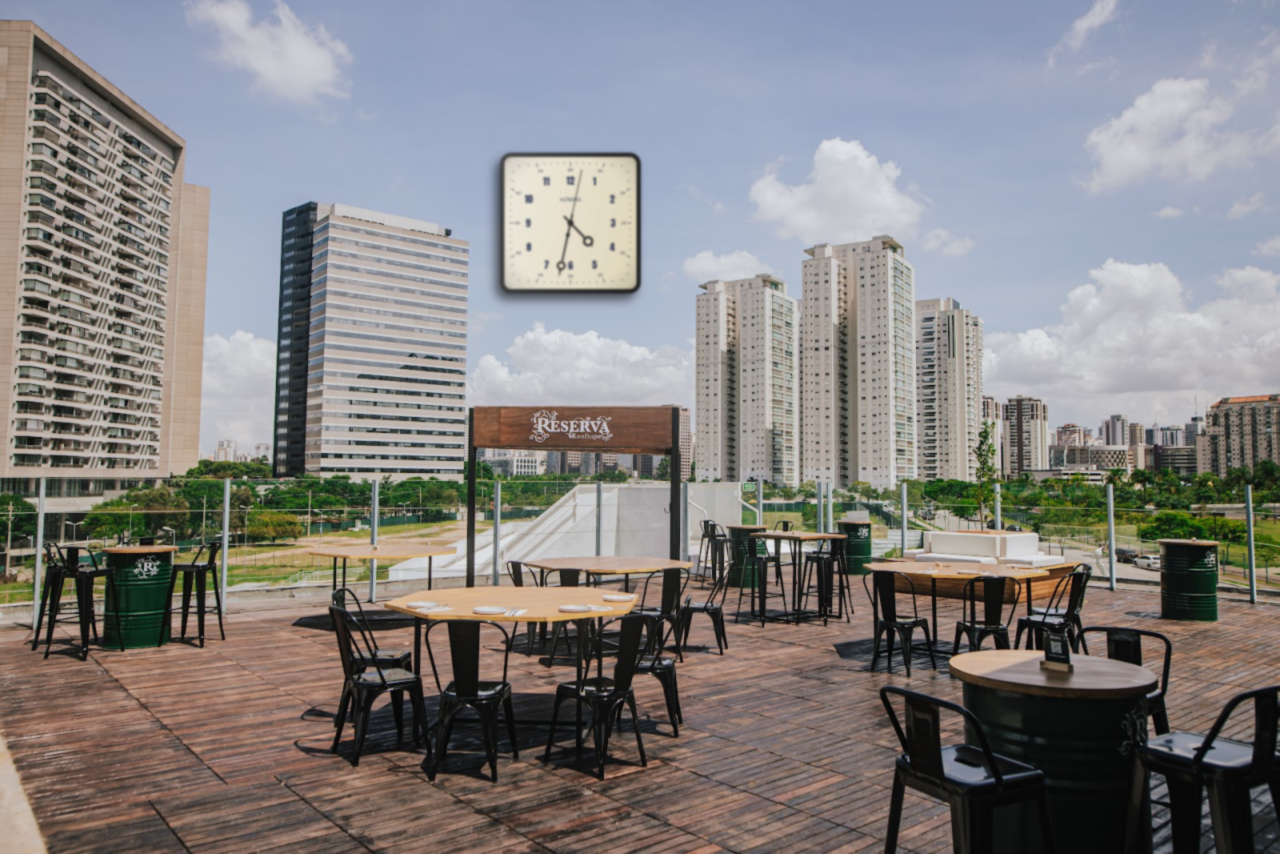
4.32.02
